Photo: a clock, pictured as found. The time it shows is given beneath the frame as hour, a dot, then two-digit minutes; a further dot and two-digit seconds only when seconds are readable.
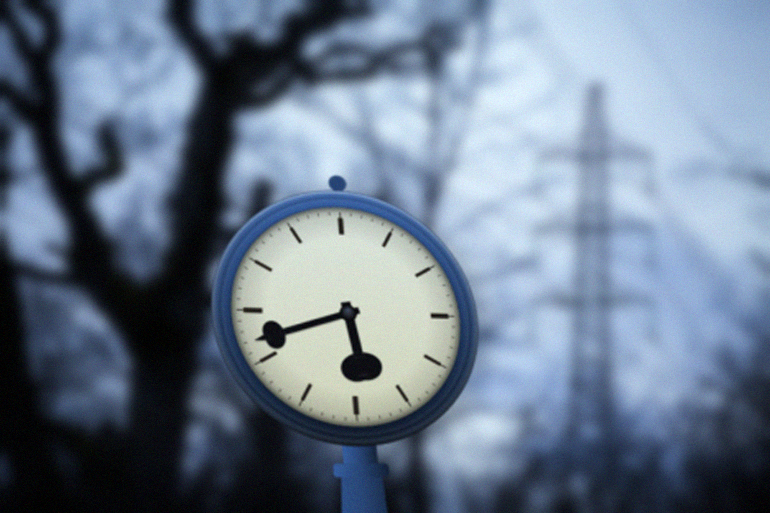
5.42
